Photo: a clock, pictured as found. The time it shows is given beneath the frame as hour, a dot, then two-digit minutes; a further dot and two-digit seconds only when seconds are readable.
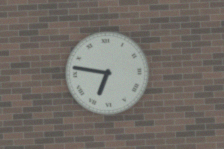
6.47
